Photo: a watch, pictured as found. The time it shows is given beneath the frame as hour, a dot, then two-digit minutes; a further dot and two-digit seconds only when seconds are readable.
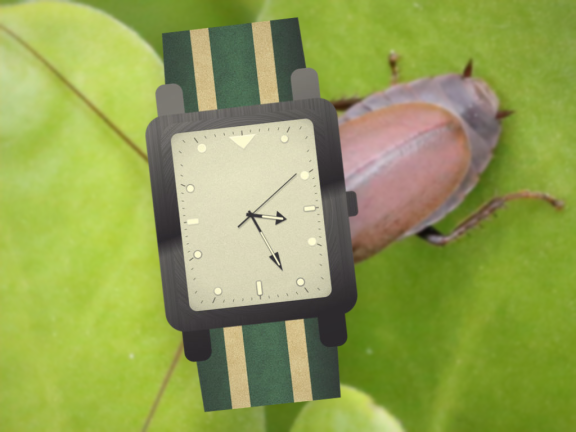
3.26.09
